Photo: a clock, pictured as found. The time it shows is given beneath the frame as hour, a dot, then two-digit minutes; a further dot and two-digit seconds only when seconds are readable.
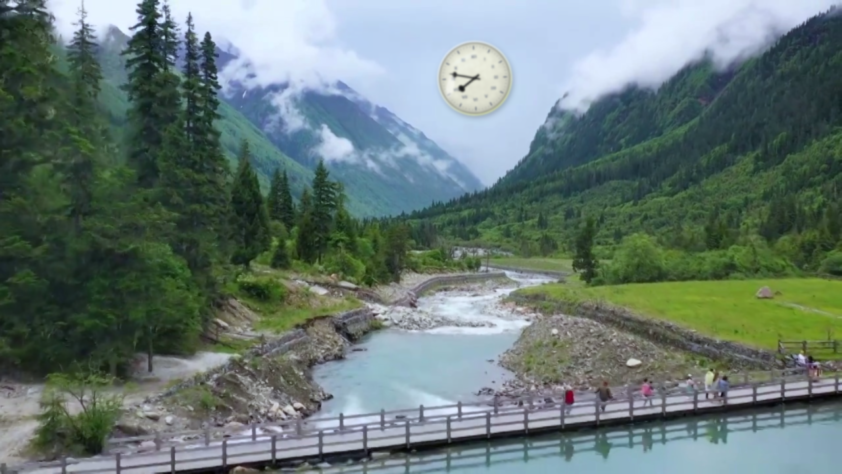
7.47
